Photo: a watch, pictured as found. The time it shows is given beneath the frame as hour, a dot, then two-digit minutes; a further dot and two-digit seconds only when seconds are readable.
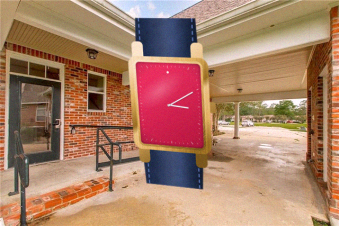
3.10
